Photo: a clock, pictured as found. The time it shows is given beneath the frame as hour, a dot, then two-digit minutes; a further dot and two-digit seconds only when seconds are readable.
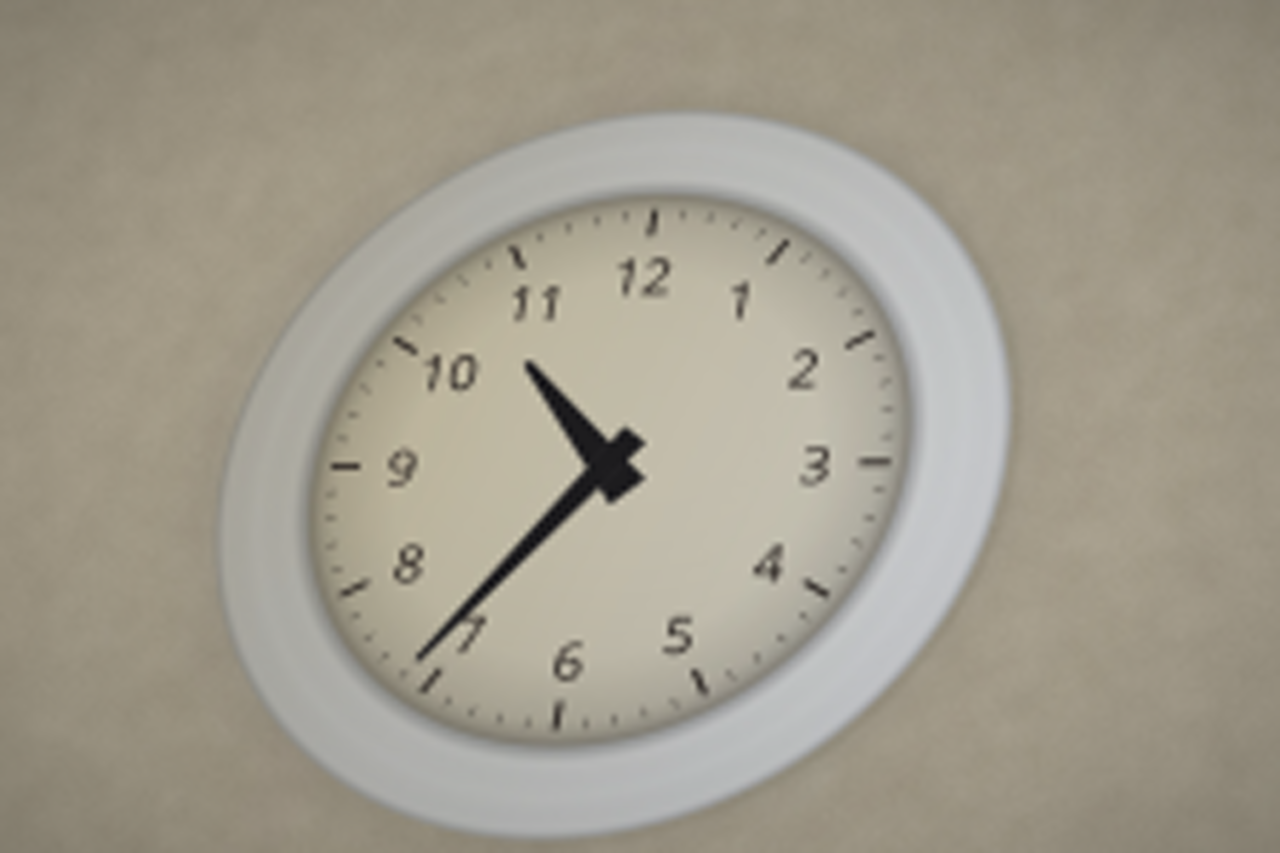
10.36
